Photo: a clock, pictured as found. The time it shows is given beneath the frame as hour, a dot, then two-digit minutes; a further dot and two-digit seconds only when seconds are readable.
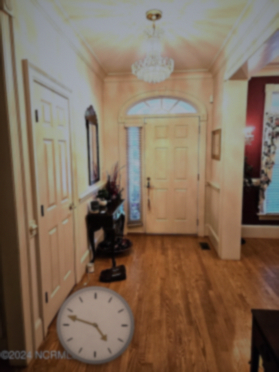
4.48
